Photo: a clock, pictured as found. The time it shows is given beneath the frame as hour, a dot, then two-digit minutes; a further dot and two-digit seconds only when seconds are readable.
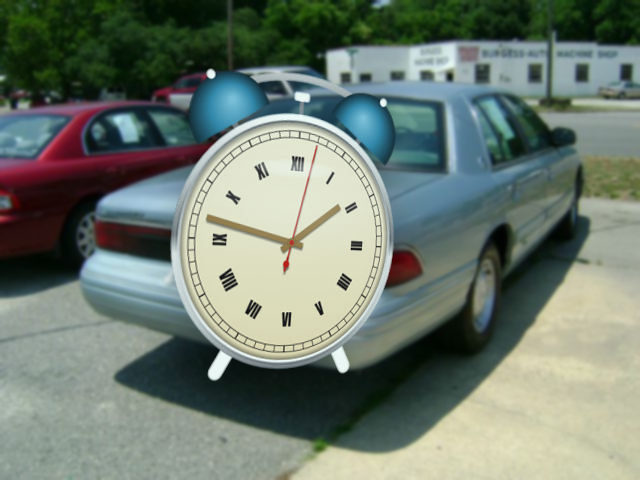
1.47.02
